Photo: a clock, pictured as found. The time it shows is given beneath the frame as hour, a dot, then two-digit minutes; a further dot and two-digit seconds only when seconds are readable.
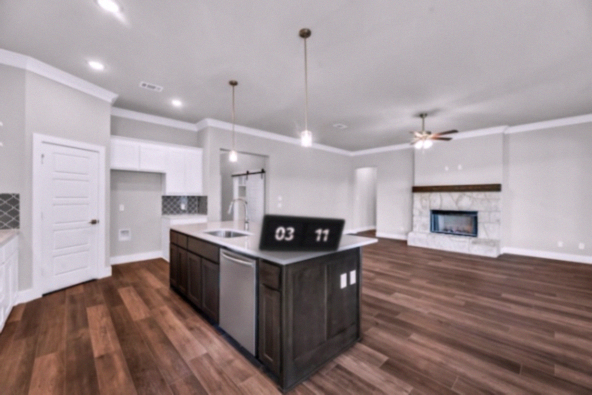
3.11
